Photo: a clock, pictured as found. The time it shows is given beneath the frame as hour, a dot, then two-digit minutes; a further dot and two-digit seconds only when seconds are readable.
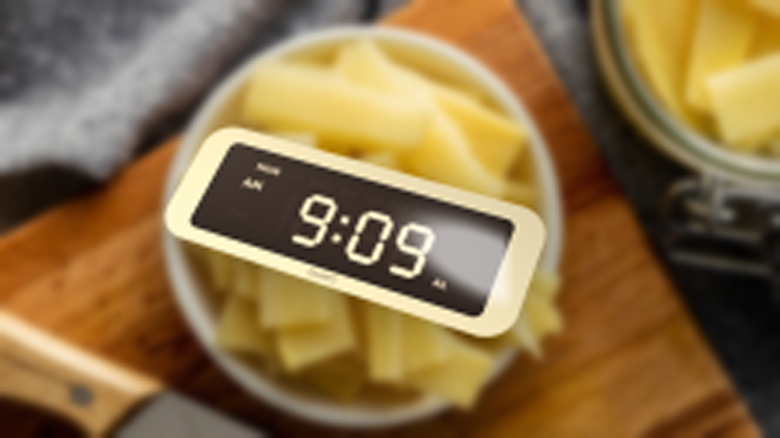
9.09
